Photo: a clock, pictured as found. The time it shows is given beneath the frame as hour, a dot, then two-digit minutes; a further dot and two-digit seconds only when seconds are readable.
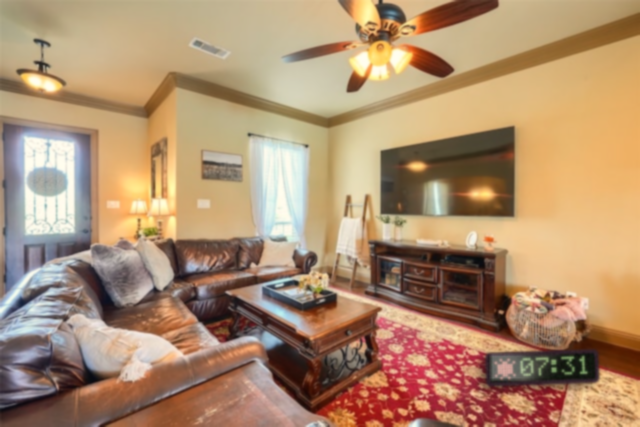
7.31
